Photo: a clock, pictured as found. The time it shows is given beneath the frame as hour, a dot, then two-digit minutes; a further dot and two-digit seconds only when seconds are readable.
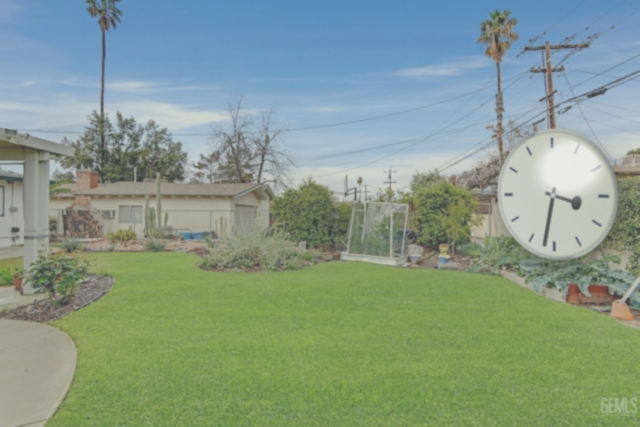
3.32
